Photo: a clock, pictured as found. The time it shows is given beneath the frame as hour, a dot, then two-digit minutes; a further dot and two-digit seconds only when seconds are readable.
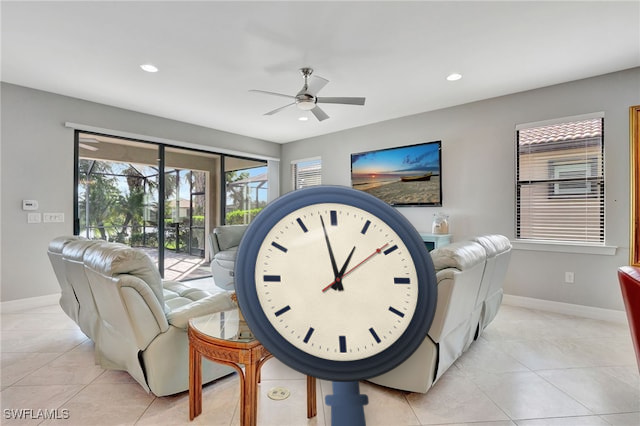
12.58.09
